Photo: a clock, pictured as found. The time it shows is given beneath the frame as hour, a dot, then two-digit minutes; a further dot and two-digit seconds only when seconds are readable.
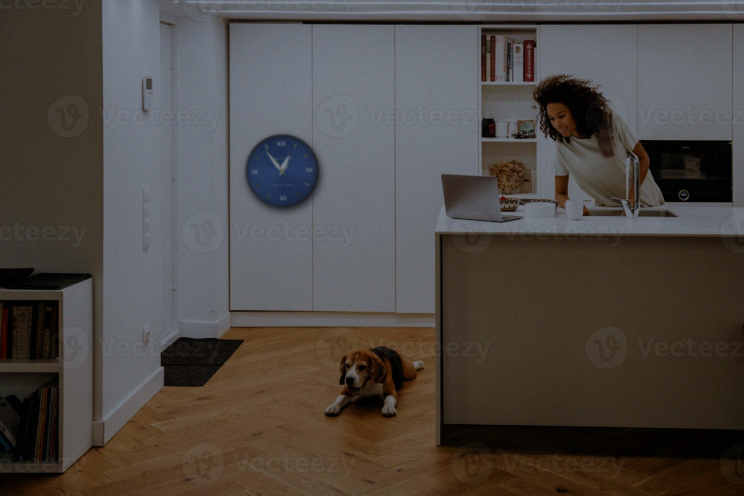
12.54
